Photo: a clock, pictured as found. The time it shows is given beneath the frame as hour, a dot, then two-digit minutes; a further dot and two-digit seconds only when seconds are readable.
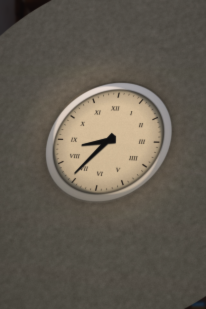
8.36
